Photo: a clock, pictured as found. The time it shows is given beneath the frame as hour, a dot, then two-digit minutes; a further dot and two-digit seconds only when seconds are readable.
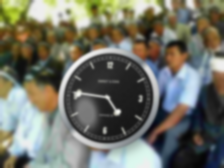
4.46
